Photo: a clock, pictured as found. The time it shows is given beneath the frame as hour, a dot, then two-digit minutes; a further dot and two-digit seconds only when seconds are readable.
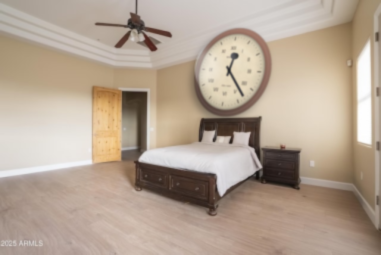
12.23
